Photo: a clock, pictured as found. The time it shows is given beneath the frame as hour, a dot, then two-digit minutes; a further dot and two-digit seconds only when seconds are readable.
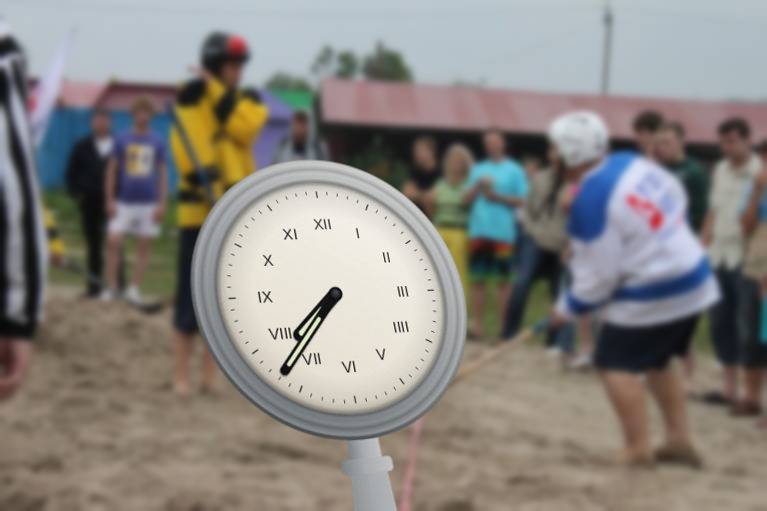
7.37
